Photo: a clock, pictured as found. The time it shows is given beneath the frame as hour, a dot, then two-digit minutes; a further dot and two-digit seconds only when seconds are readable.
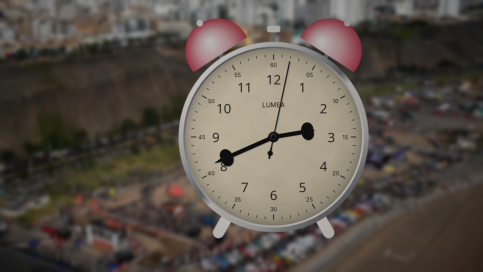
2.41.02
